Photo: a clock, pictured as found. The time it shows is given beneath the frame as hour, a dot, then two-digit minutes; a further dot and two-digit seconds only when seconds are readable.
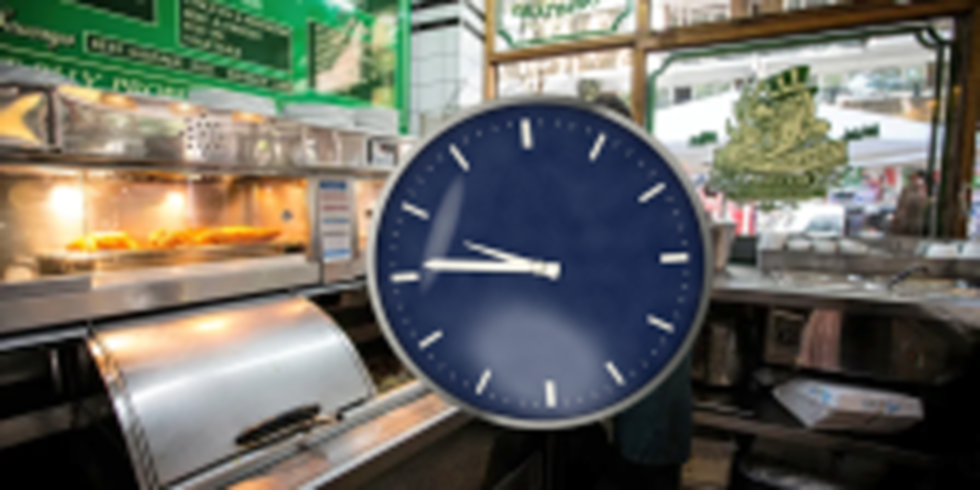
9.46
